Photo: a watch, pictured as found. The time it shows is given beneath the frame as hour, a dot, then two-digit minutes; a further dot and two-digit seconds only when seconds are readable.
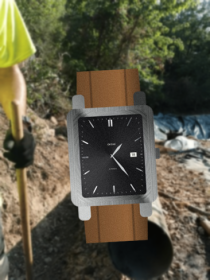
1.24
